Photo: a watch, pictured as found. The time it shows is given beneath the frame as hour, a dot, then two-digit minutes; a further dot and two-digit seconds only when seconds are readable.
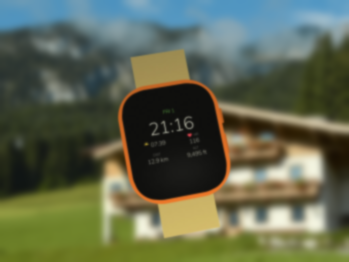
21.16
